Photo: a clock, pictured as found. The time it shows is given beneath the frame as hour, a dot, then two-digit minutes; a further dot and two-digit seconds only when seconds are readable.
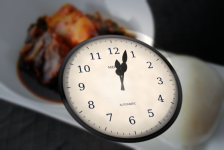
12.03
